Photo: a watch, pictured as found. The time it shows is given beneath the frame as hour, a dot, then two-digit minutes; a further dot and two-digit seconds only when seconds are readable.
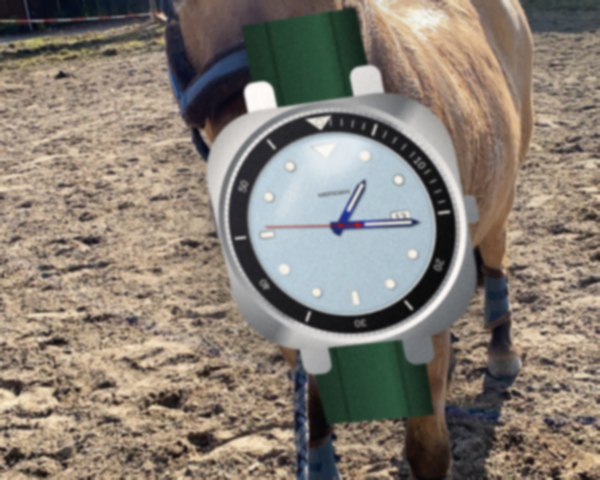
1.15.46
